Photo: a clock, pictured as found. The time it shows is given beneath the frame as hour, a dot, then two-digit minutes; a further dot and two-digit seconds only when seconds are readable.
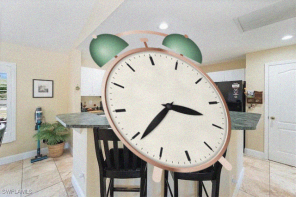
3.39
